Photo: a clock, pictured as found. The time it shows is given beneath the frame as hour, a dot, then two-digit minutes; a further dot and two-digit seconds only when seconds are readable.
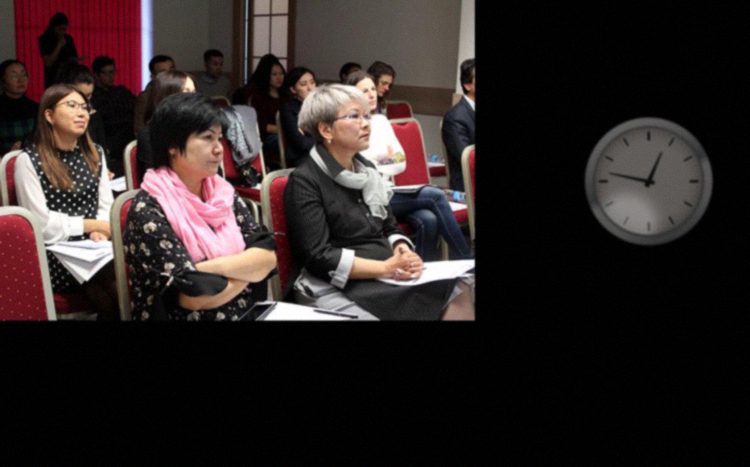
12.47
